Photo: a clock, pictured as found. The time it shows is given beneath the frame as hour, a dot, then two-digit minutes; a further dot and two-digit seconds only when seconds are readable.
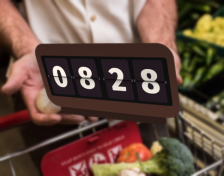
8.28
